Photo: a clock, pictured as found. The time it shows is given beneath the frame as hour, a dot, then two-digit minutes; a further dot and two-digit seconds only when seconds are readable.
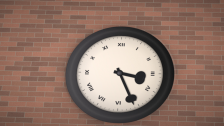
3.26
